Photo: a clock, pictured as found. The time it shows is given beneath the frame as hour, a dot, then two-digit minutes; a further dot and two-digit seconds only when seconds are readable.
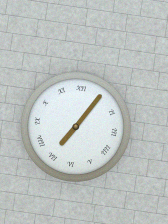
7.05
